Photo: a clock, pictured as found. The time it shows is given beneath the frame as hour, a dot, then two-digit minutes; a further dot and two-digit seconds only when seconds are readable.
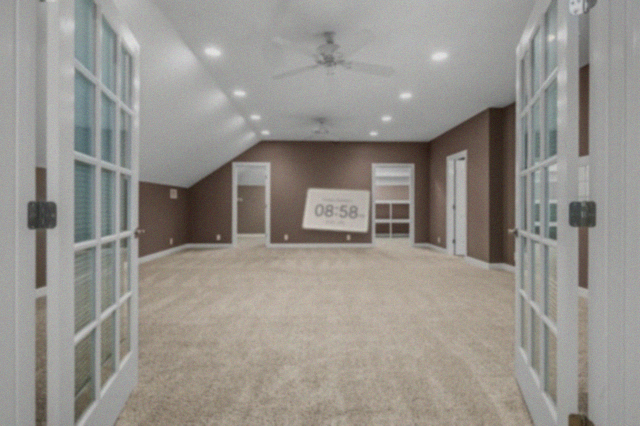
8.58
